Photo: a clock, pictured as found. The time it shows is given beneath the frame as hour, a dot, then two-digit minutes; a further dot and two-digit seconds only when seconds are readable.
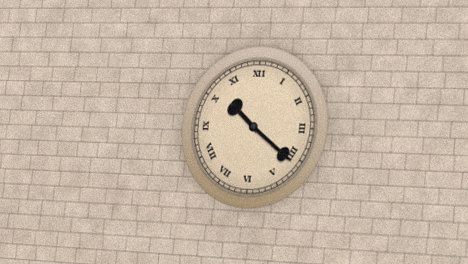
10.21
